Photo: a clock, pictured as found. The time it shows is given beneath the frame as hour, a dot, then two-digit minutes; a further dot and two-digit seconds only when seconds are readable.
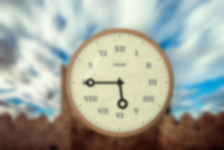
5.45
